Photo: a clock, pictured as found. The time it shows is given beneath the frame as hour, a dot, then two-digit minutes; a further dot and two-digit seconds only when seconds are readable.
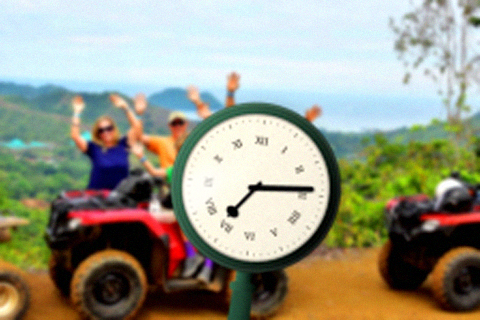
7.14
